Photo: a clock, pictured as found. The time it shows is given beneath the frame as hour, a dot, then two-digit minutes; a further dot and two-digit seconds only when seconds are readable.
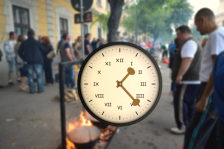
1.23
